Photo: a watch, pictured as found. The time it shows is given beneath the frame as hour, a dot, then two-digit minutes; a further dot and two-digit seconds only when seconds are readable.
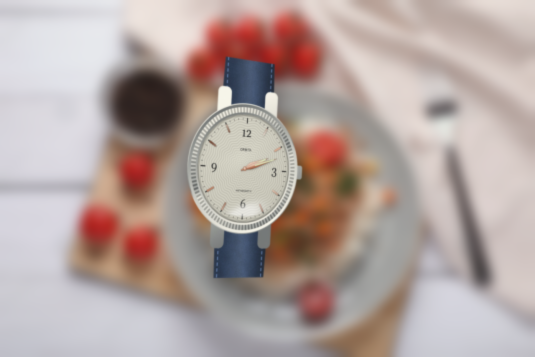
2.12
